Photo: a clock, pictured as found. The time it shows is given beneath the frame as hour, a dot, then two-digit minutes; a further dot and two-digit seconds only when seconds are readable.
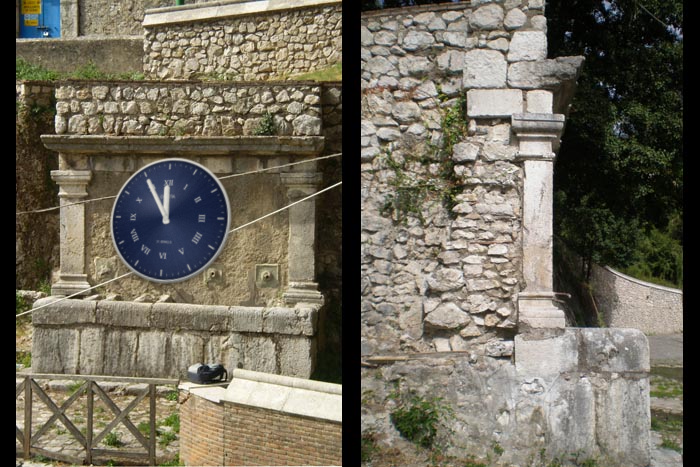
11.55
